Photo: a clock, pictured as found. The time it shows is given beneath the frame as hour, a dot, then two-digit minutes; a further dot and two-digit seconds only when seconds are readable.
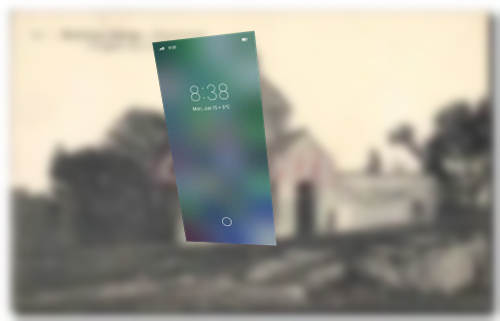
8.38
